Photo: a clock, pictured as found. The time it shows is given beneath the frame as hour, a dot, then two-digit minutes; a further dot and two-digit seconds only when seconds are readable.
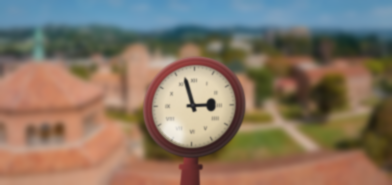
2.57
